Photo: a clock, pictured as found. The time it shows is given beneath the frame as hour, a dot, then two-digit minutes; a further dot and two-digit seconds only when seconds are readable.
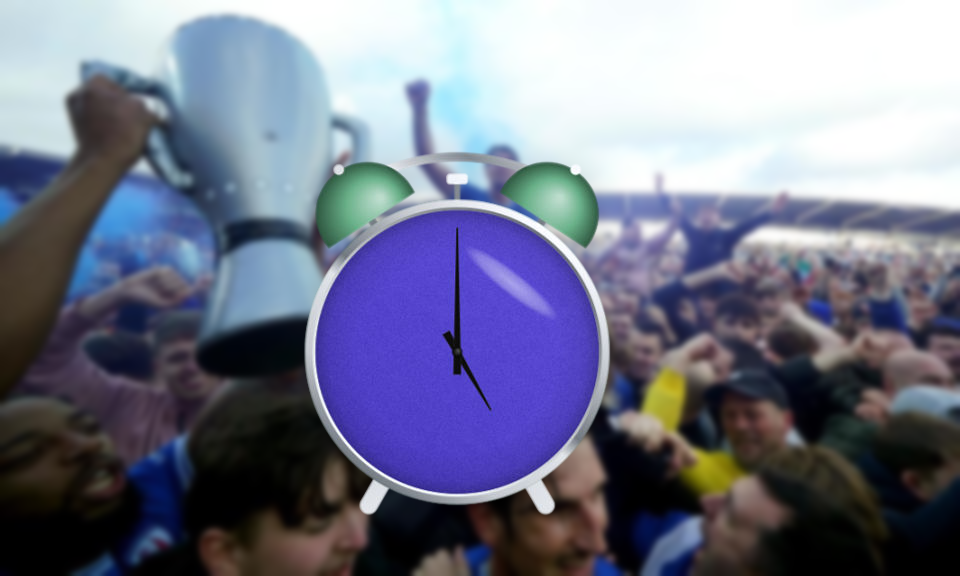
5.00
